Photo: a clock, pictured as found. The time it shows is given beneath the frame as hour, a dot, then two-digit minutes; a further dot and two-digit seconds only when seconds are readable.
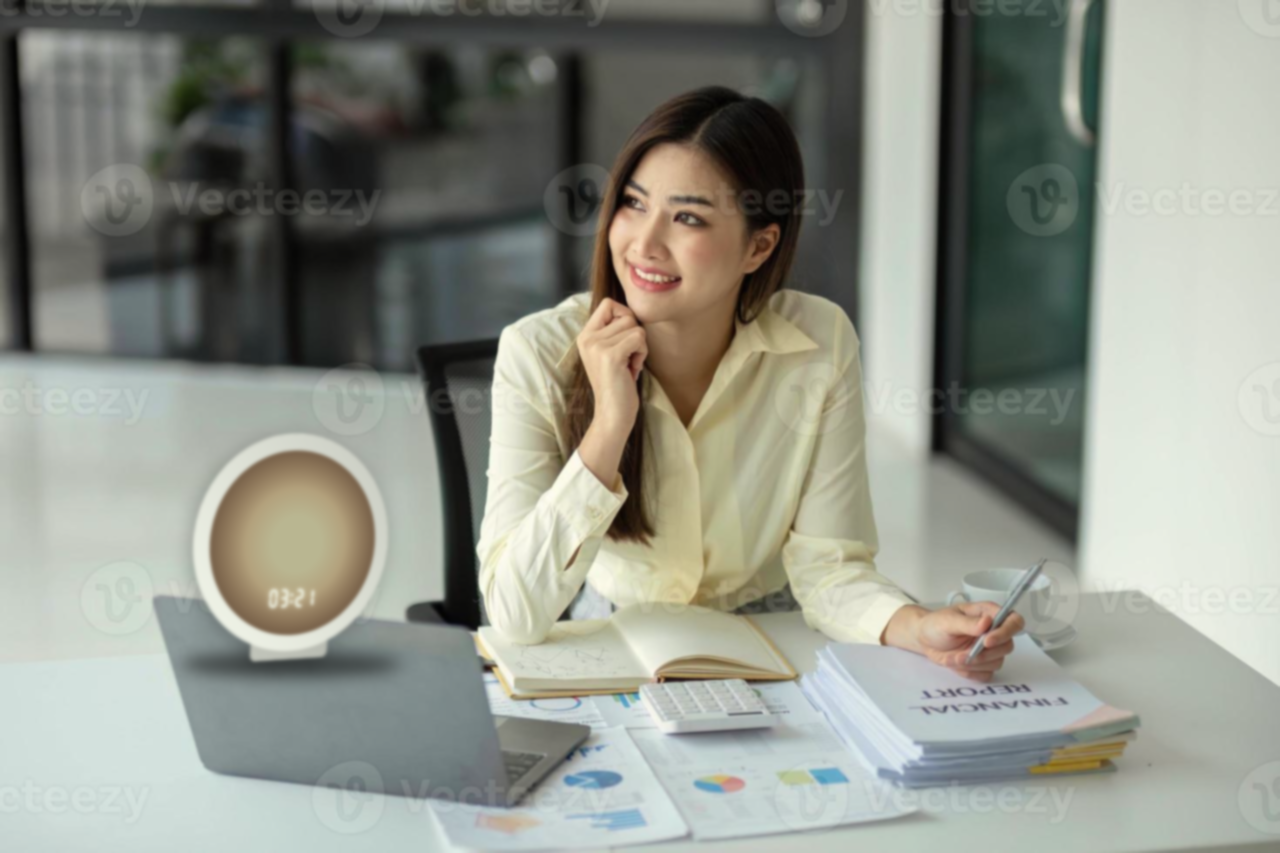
3.21
